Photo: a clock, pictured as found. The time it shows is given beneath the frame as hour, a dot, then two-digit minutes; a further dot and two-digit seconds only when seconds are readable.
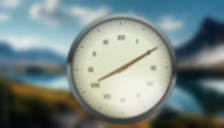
8.10
